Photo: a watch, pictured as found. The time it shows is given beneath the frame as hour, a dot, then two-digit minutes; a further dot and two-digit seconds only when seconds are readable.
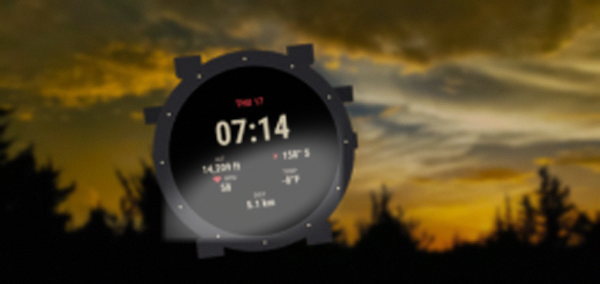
7.14
